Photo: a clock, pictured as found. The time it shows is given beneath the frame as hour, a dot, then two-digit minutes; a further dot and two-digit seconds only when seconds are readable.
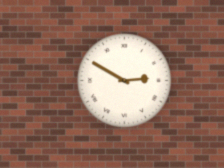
2.50
